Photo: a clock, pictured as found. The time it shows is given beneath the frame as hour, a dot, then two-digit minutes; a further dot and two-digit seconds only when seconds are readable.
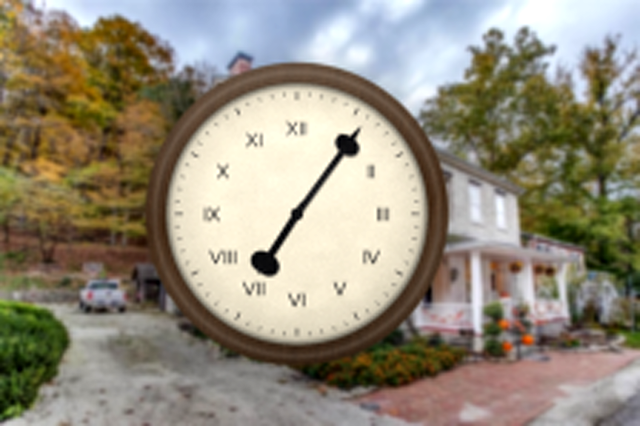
7.06
